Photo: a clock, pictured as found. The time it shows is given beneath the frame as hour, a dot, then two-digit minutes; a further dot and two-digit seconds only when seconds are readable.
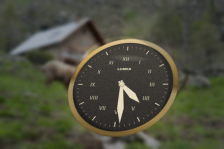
4.29
